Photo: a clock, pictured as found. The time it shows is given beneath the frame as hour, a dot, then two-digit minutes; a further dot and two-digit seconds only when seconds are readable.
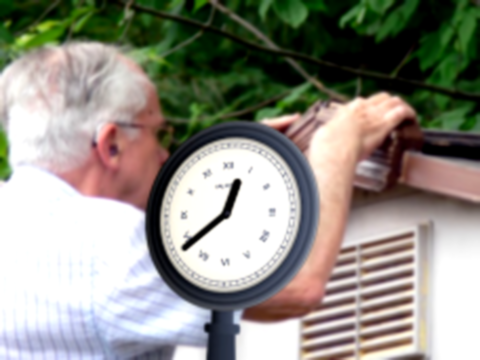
12.39
